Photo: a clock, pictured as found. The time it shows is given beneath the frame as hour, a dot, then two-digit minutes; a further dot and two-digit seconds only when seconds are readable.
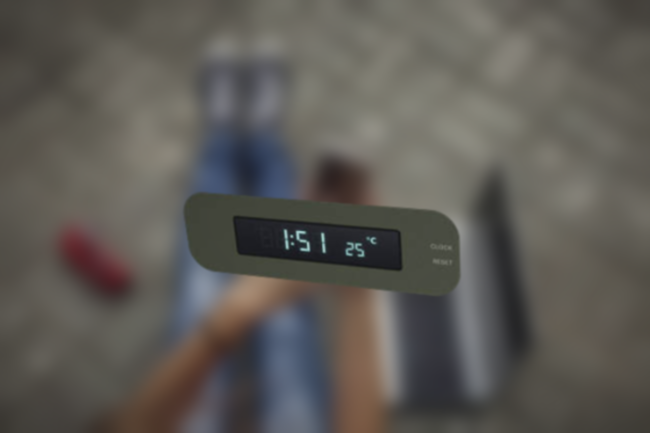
1.51
